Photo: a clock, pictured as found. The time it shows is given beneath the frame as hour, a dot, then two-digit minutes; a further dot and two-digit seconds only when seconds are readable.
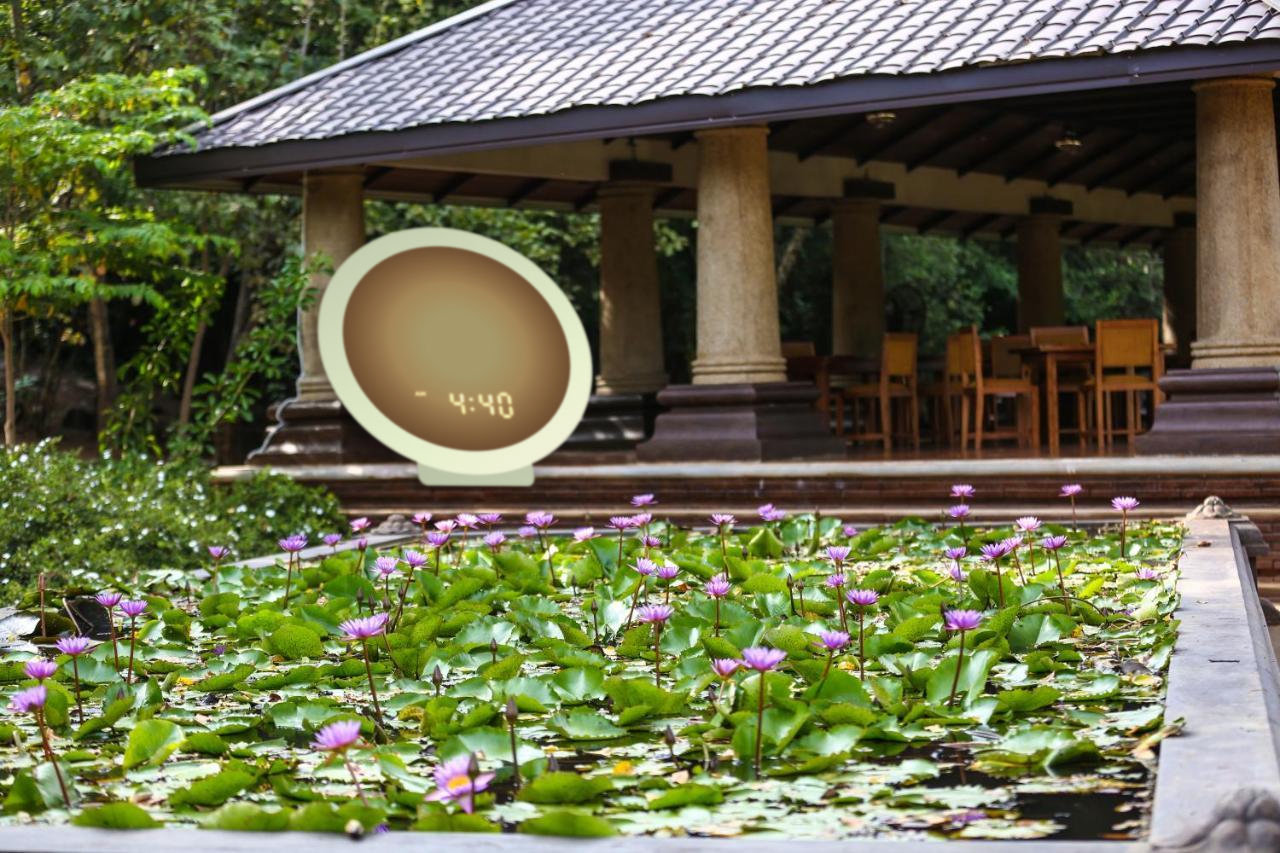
4.40
